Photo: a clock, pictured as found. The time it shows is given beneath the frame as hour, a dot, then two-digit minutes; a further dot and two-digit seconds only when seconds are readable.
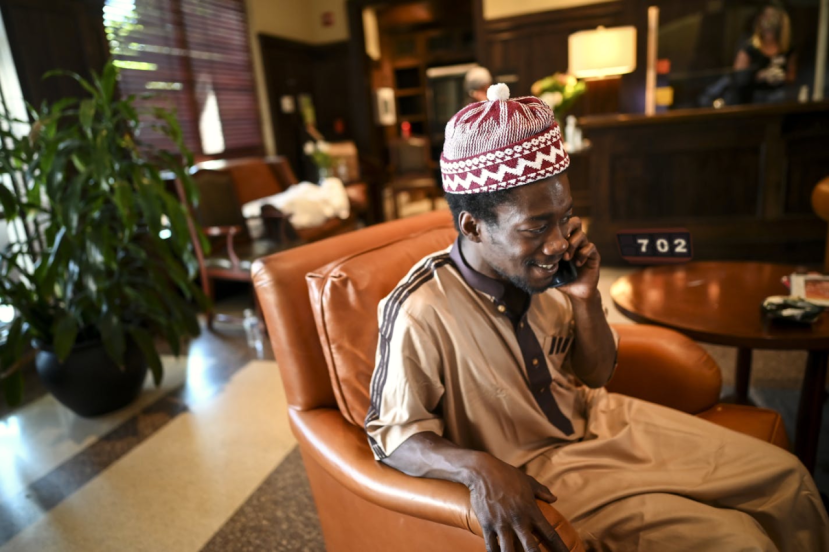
7.02
